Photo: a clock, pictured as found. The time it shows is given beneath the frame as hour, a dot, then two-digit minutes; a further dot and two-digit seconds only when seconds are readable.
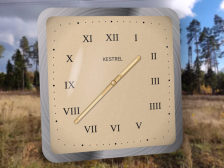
1.38
